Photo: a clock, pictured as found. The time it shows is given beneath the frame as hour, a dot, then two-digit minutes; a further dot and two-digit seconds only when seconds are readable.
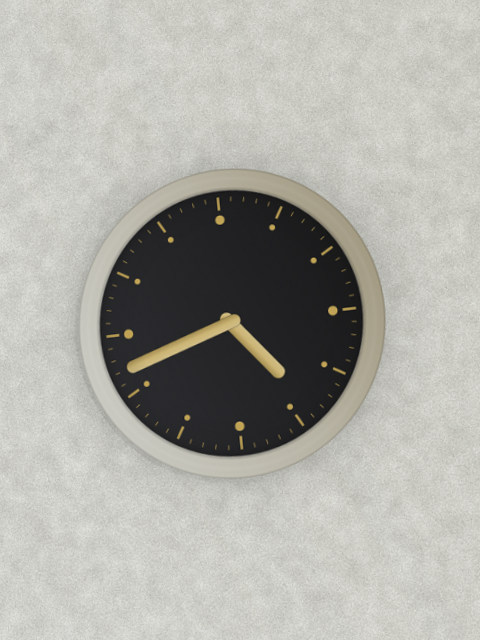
4.42
